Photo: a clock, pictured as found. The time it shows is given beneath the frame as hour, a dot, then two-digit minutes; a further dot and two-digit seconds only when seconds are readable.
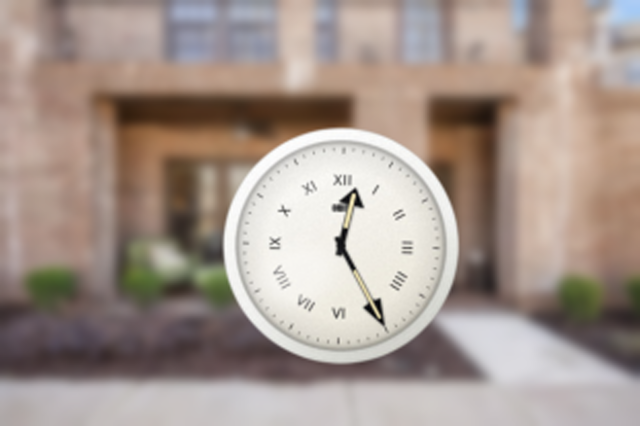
12.25
